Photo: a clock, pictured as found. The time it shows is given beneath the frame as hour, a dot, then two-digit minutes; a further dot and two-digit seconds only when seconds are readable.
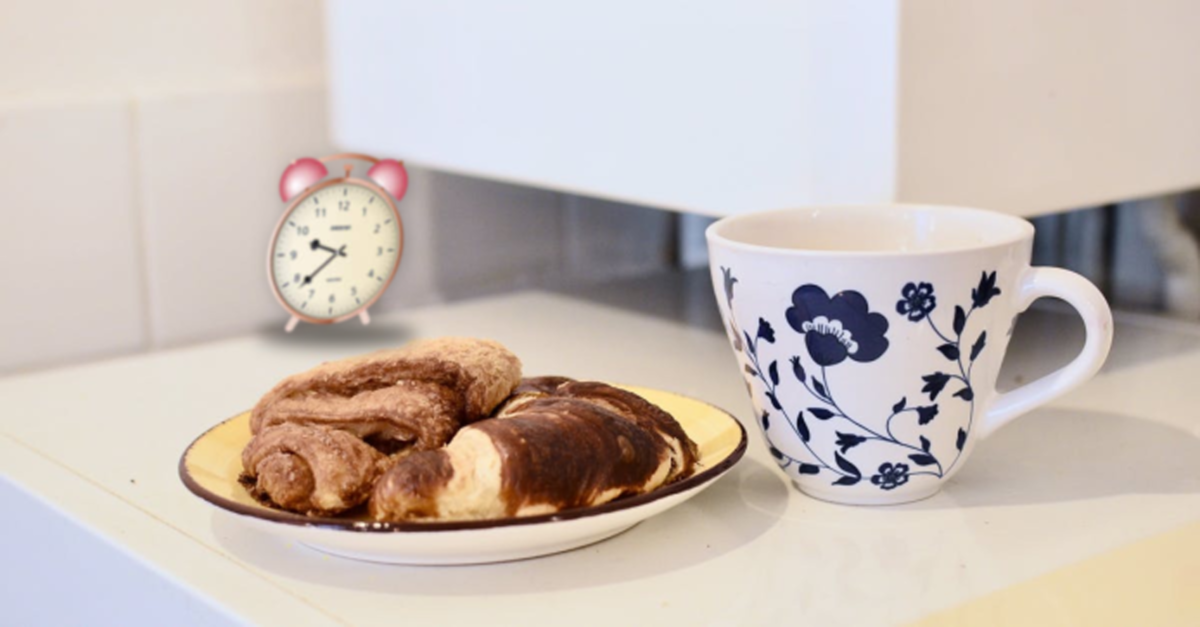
9.38
